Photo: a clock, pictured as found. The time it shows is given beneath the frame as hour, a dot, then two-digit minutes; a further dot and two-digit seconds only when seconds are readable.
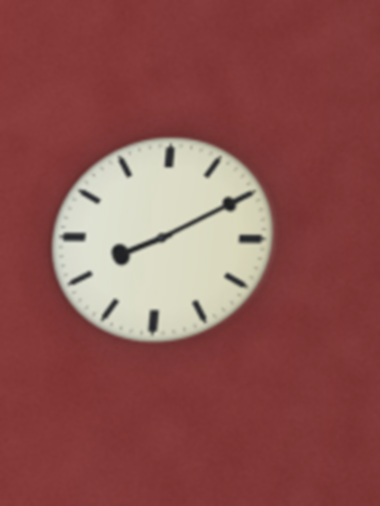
8.10
